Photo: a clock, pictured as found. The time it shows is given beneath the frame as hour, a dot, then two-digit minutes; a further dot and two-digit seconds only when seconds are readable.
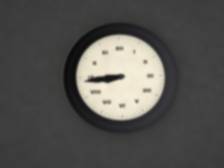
8.44
